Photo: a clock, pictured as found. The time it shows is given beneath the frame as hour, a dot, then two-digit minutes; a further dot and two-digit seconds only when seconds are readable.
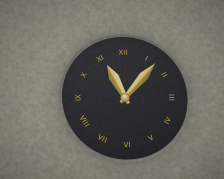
11.07
